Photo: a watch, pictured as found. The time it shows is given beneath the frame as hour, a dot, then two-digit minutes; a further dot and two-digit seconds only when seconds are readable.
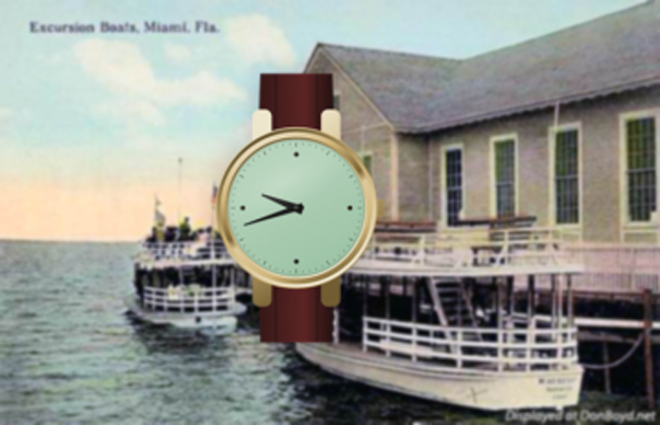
9.42
